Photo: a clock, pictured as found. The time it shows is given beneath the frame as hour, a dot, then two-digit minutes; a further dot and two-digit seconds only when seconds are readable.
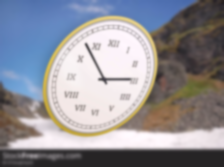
2.53
